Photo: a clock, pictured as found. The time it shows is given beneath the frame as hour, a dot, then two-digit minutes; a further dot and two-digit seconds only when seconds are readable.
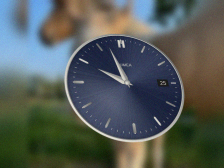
9.57
